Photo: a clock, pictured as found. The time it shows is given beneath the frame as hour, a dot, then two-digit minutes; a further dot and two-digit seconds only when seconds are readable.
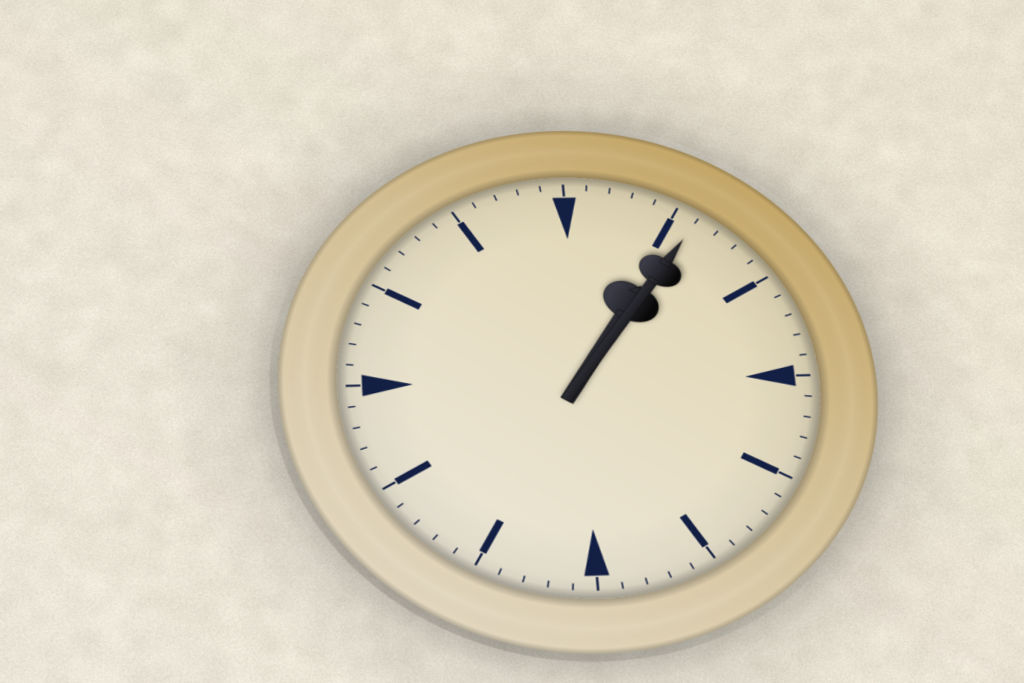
1.06
